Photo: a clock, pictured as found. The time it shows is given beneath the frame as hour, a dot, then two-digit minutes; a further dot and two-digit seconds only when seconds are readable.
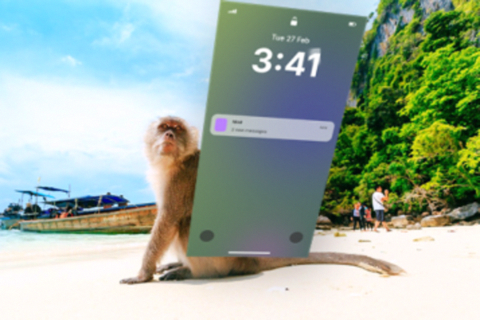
3.41
